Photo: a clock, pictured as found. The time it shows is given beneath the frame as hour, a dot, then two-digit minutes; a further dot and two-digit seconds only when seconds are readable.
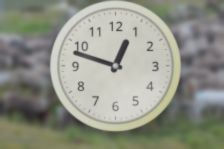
12.48
